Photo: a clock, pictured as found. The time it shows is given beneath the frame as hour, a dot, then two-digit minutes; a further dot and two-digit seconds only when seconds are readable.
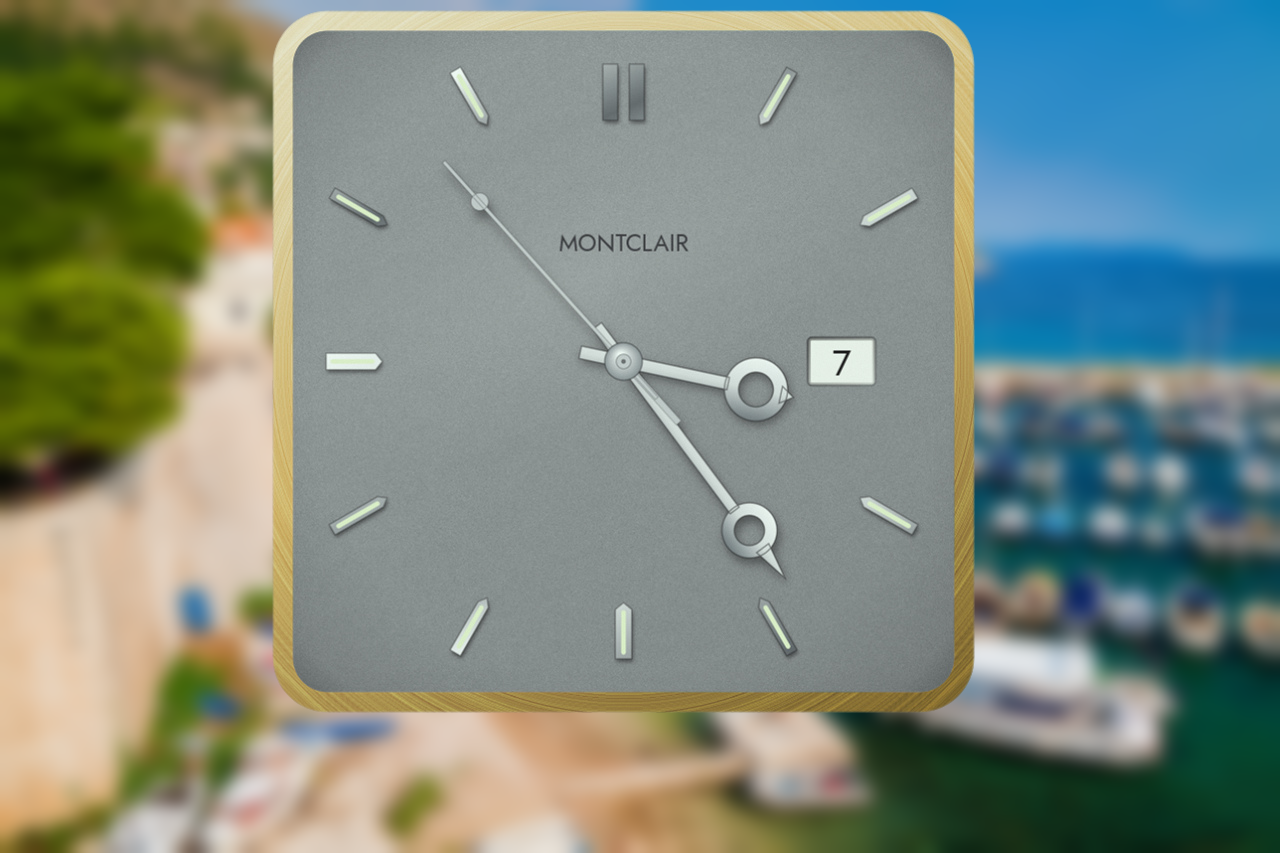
3.23.53
